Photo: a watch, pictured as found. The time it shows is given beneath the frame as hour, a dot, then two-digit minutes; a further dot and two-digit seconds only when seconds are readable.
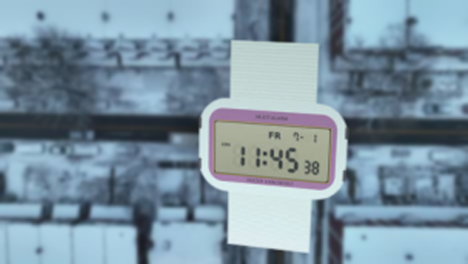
11.45.38
